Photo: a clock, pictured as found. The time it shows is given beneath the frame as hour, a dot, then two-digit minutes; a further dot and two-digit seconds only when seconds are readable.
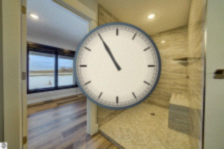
10.55
